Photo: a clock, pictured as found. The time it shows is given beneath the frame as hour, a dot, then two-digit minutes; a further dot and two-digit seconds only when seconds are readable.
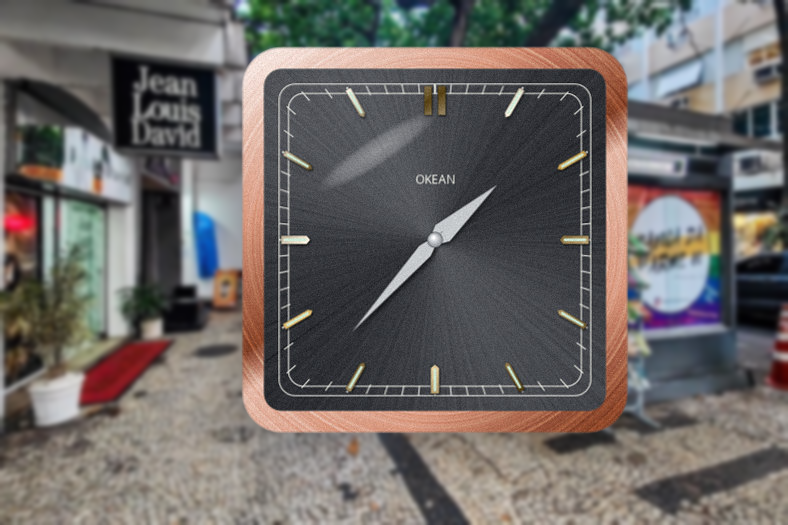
1.37
